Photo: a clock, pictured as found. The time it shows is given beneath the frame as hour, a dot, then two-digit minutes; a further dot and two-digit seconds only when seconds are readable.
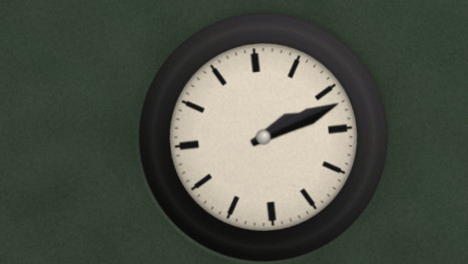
2.12
